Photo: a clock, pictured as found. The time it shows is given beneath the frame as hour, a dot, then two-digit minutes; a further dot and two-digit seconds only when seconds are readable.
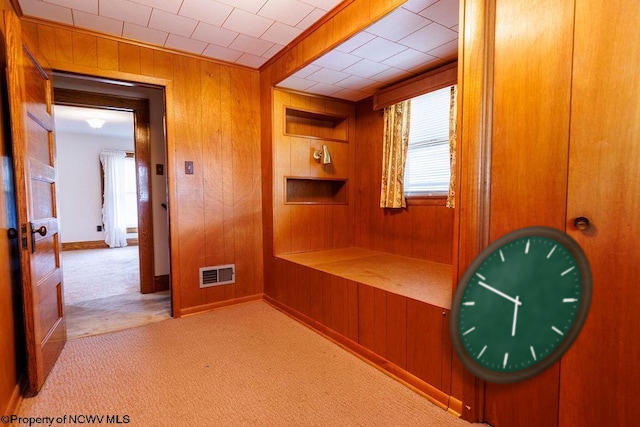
5.49
